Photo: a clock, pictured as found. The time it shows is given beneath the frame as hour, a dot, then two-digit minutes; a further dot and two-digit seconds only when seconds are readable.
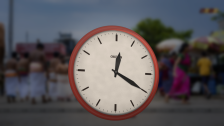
12.20
